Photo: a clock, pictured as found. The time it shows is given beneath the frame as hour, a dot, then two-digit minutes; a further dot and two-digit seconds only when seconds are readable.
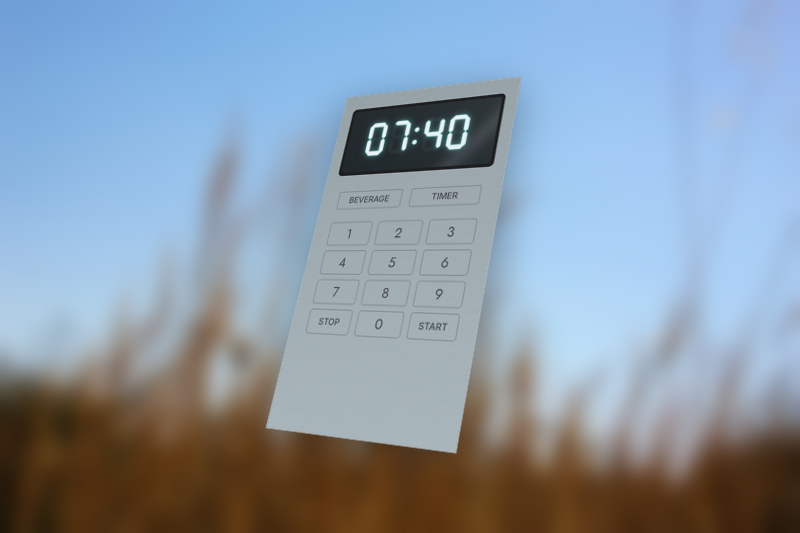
7.40
